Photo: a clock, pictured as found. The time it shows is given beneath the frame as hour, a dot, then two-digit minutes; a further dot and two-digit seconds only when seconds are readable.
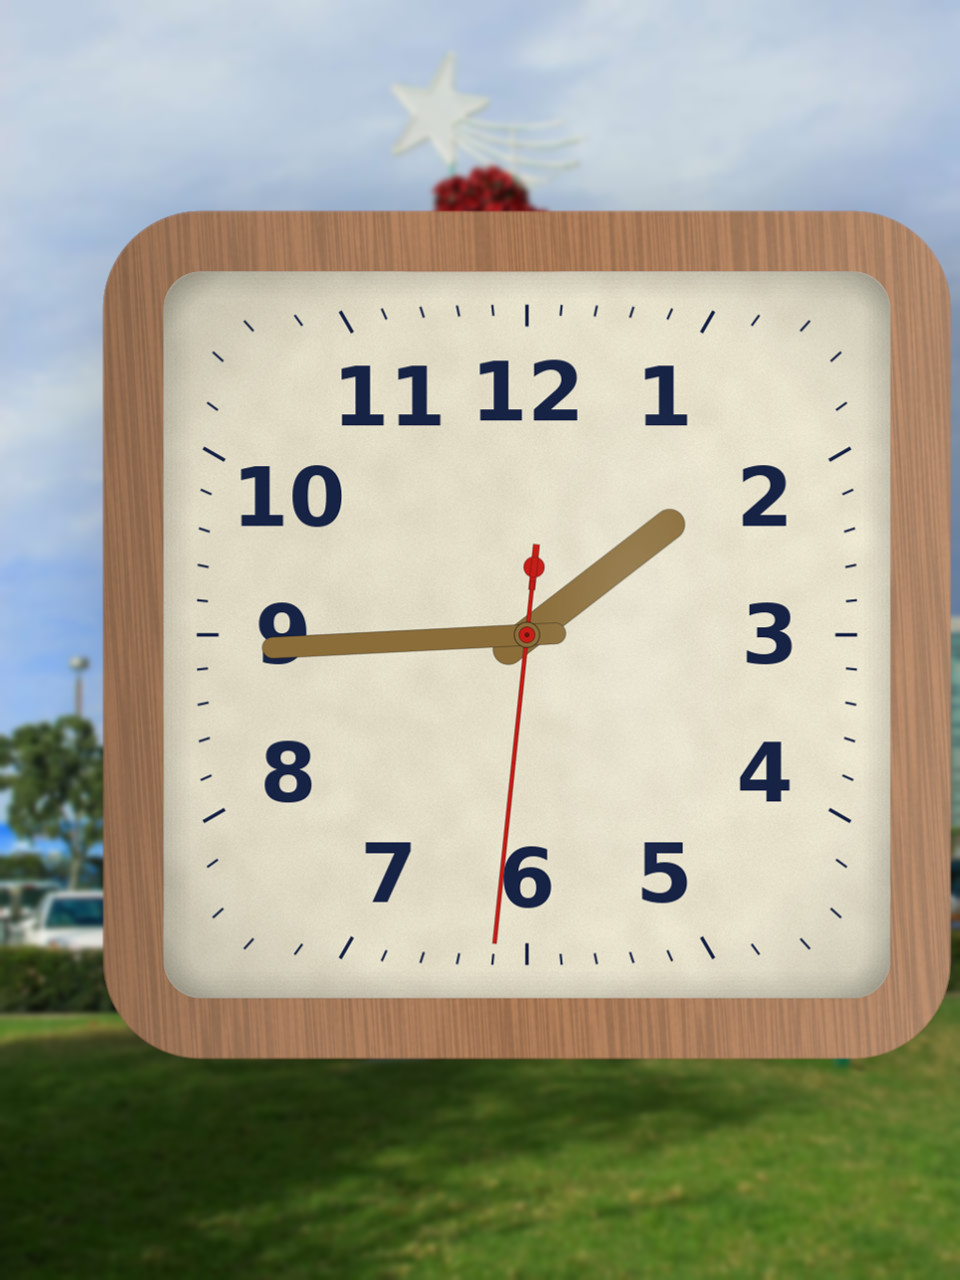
1.44.31
